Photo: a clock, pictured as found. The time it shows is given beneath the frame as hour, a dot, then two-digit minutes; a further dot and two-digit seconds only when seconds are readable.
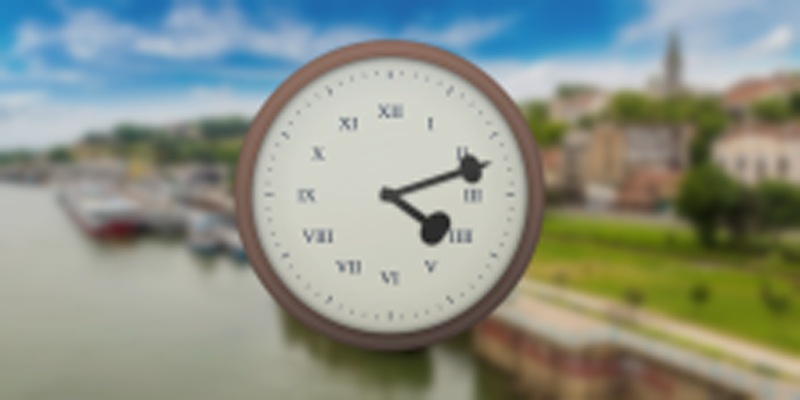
4.12
